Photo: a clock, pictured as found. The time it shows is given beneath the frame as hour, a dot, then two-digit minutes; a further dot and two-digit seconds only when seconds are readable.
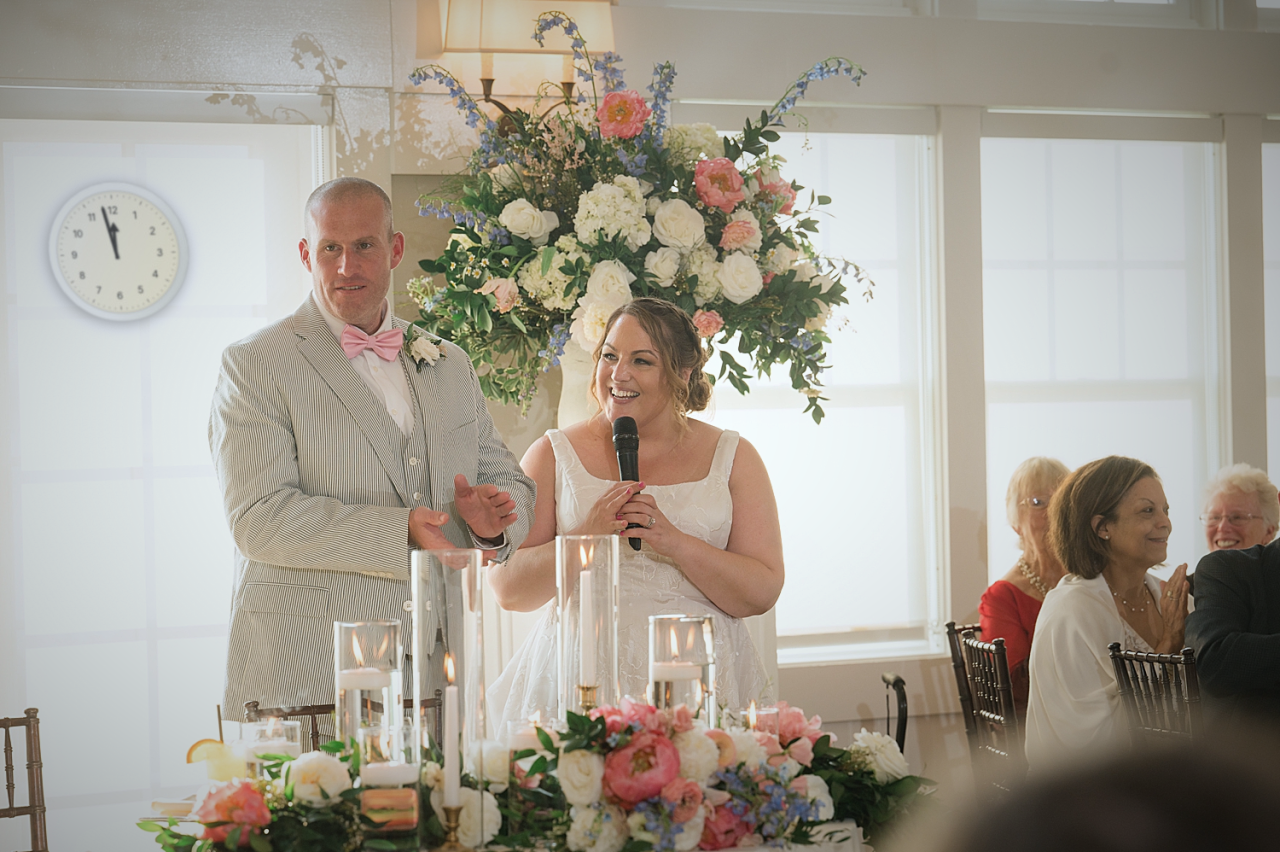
11.58
